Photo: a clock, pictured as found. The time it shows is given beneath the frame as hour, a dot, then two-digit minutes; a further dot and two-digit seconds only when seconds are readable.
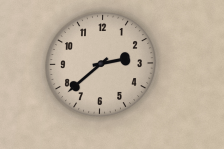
2.38
